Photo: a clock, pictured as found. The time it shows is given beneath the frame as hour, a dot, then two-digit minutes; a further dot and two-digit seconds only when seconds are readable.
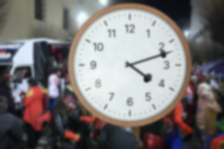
4.12
